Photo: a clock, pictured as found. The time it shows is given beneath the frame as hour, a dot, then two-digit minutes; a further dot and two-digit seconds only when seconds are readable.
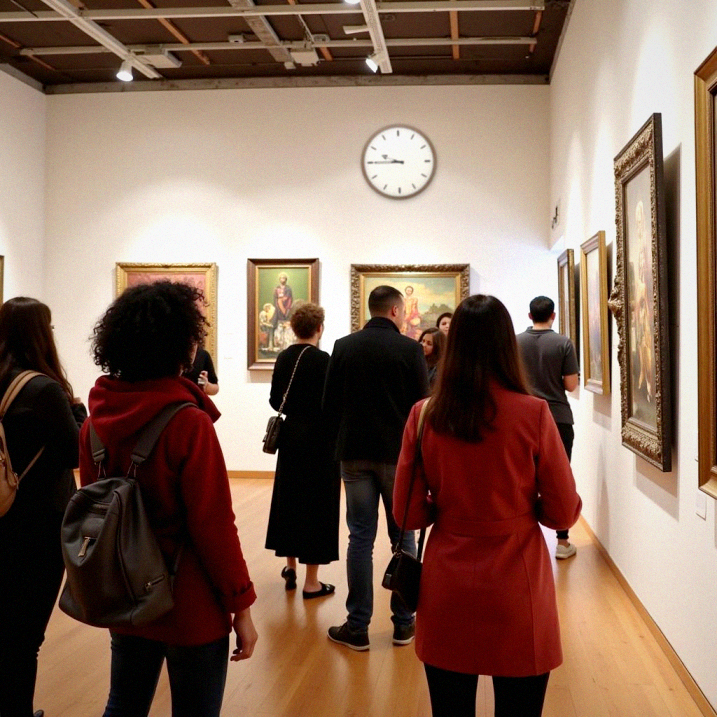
9.45
